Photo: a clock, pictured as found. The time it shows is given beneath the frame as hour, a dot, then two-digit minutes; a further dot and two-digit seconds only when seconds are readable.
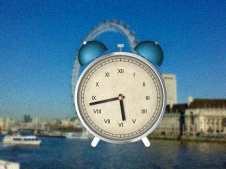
5.43
